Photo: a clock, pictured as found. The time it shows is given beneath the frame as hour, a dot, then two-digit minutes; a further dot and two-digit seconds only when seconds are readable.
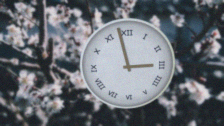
2.58
